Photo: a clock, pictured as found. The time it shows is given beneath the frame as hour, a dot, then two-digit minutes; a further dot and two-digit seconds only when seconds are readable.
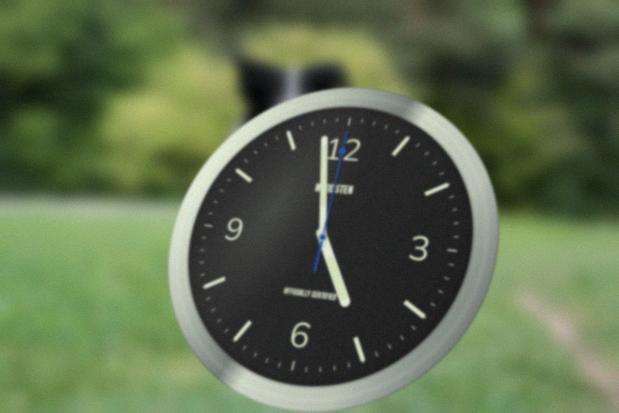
4.58.00
